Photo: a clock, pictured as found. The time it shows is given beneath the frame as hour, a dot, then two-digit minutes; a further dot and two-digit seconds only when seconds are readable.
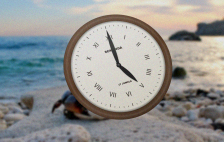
5.00
